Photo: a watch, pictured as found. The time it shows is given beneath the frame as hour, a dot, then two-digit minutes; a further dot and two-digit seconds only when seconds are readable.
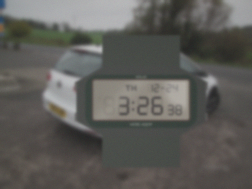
3.26
